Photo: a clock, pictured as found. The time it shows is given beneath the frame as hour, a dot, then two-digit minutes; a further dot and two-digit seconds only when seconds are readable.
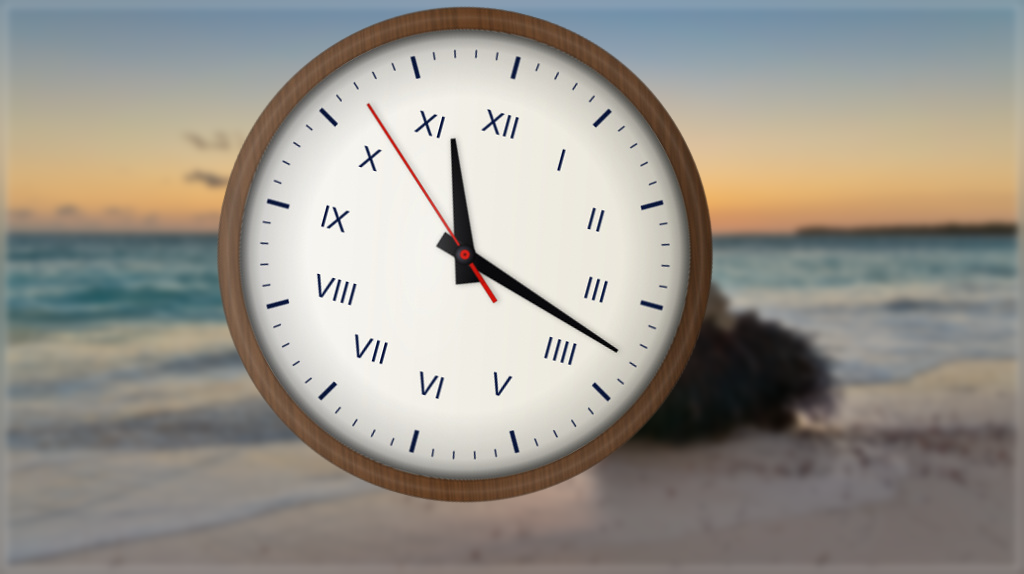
11.17.52
